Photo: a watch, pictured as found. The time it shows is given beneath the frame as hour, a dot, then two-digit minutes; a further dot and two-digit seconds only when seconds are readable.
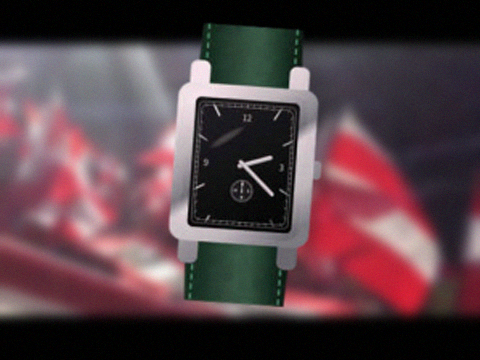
2.22
